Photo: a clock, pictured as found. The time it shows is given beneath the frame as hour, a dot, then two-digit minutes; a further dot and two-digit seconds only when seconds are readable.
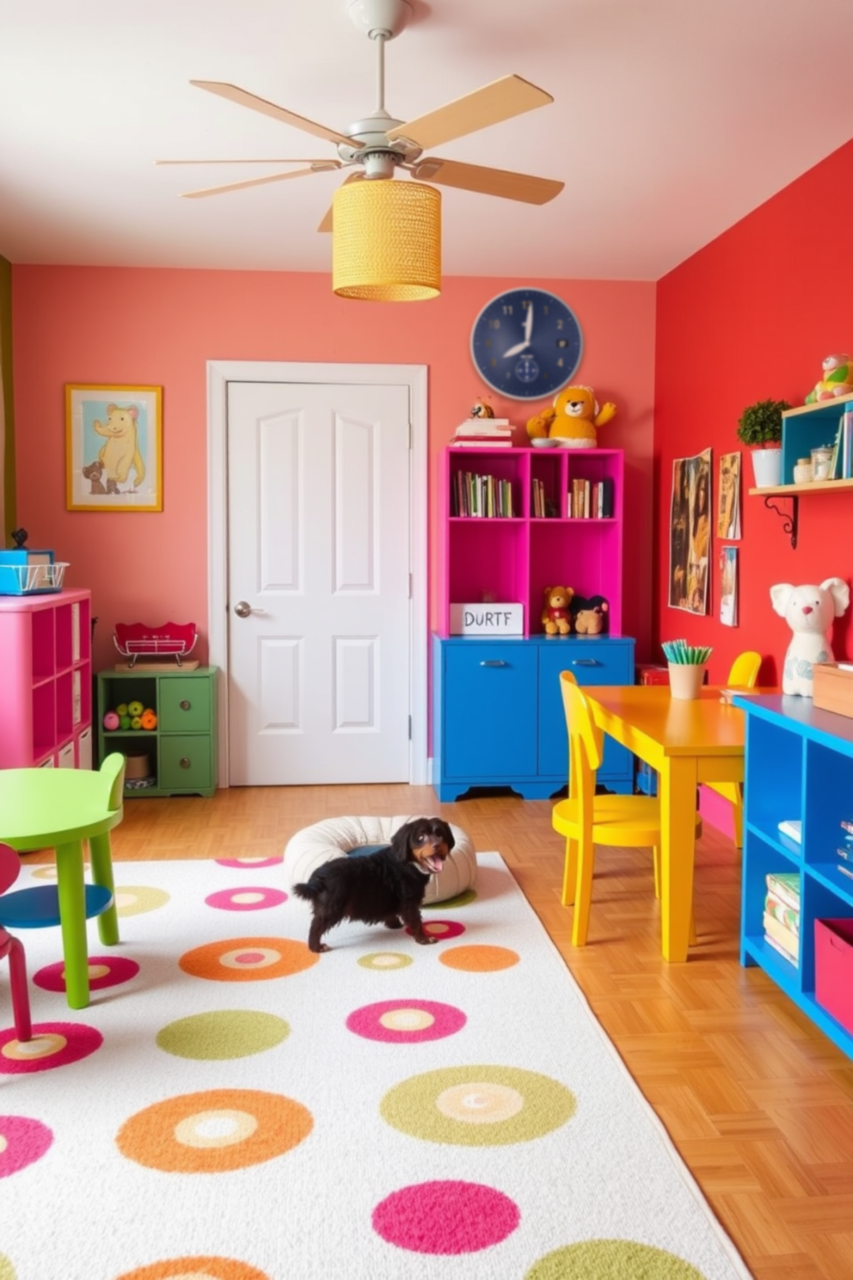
8.01
